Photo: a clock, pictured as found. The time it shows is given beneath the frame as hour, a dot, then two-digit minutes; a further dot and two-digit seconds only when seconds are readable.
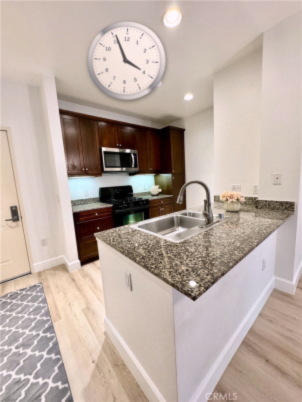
3.56
